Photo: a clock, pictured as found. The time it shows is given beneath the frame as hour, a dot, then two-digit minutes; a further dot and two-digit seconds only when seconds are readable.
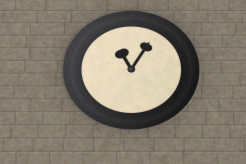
11.05
